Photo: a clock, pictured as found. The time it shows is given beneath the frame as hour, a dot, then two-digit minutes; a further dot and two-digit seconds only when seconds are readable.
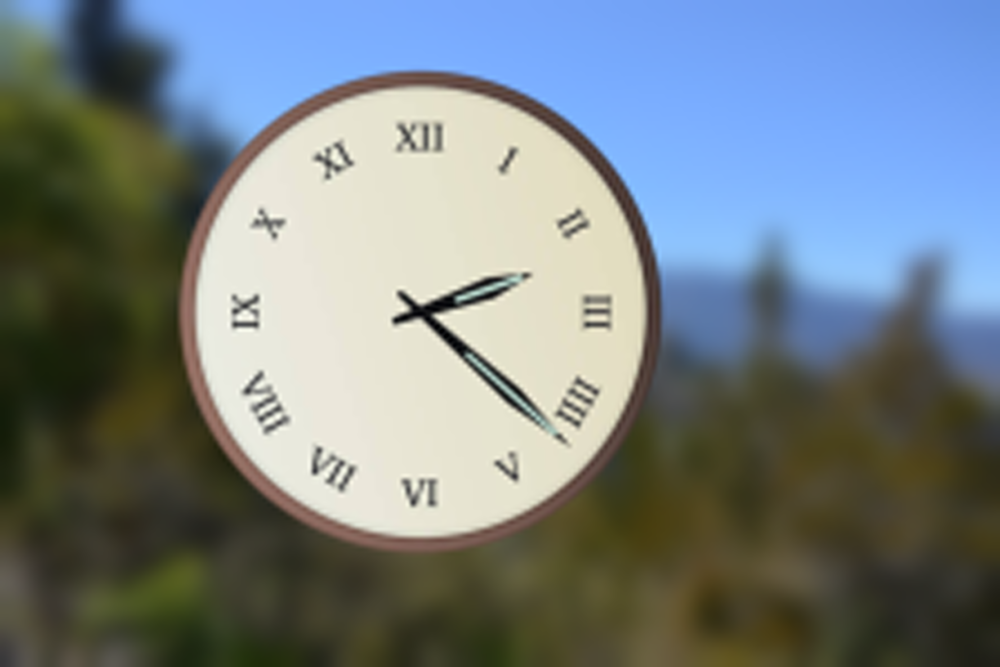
2.22
